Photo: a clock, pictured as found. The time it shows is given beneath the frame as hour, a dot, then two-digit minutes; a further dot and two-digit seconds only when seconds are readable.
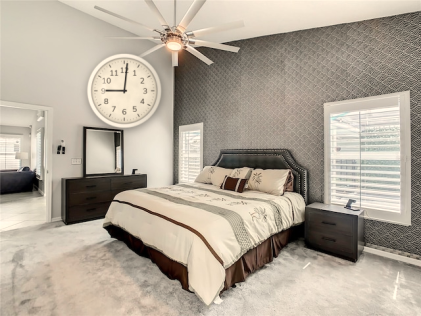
9.01
